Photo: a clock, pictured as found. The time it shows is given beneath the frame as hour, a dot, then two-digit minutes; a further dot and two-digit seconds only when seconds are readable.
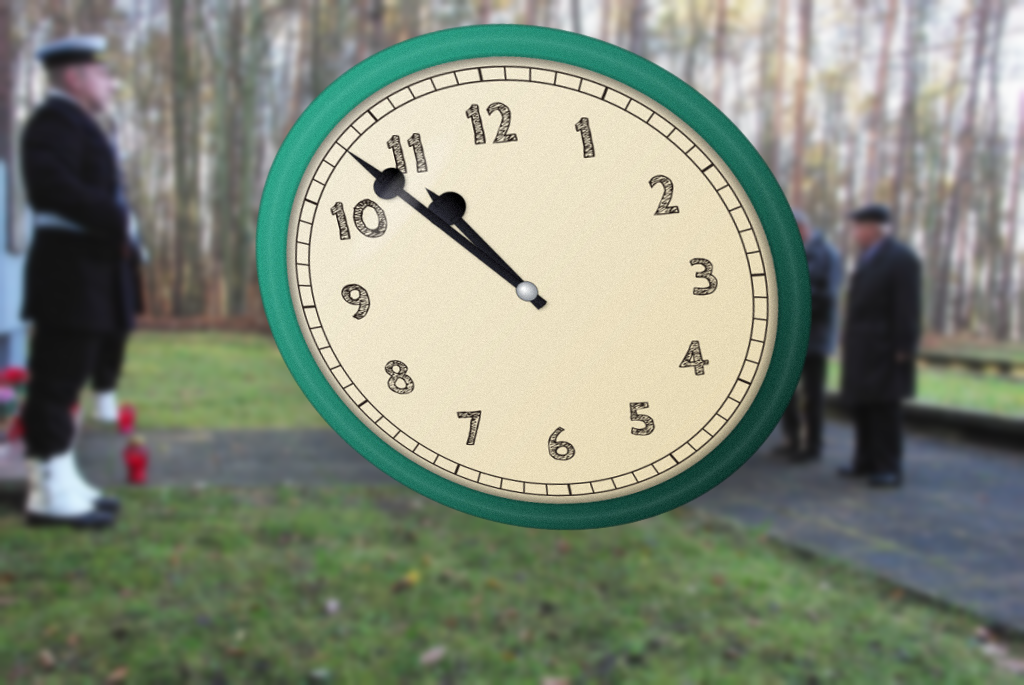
10.53
